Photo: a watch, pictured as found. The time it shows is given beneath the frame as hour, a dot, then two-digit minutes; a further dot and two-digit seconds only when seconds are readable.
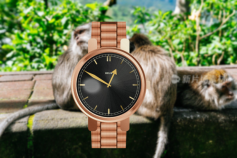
12.50
